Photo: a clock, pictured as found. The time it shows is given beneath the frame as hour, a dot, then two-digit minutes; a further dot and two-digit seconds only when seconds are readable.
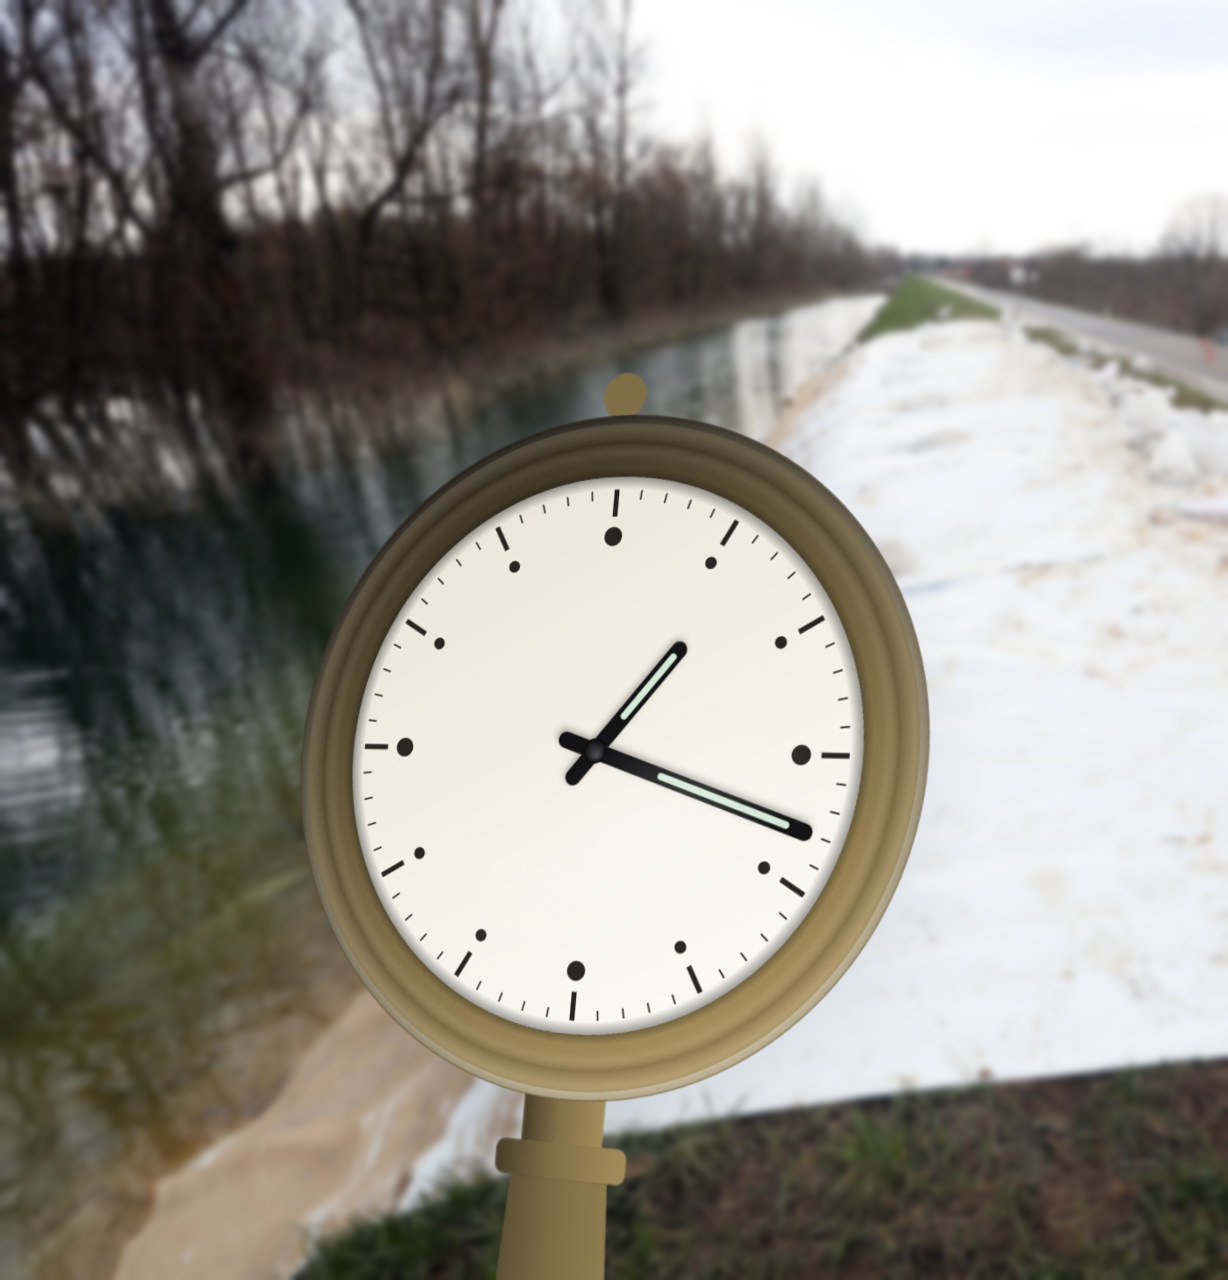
1.18
